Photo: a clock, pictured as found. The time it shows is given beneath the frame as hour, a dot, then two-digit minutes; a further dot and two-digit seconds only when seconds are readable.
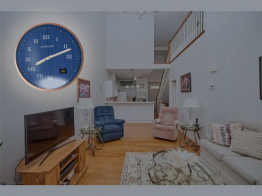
8.12
